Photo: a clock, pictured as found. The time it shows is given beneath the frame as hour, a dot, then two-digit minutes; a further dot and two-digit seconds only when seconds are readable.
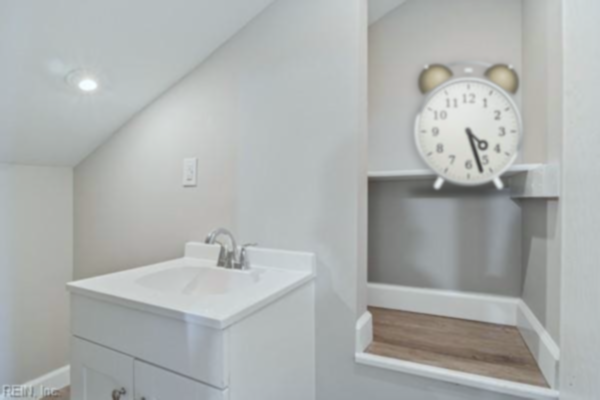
4.27
